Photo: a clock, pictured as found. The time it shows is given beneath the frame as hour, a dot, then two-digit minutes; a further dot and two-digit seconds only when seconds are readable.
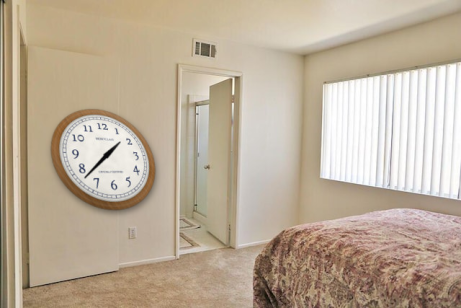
1.38
